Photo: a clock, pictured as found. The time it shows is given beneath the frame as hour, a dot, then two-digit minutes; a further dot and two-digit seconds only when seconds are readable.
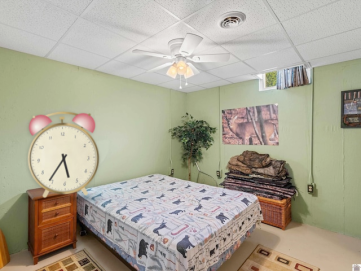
5.36
